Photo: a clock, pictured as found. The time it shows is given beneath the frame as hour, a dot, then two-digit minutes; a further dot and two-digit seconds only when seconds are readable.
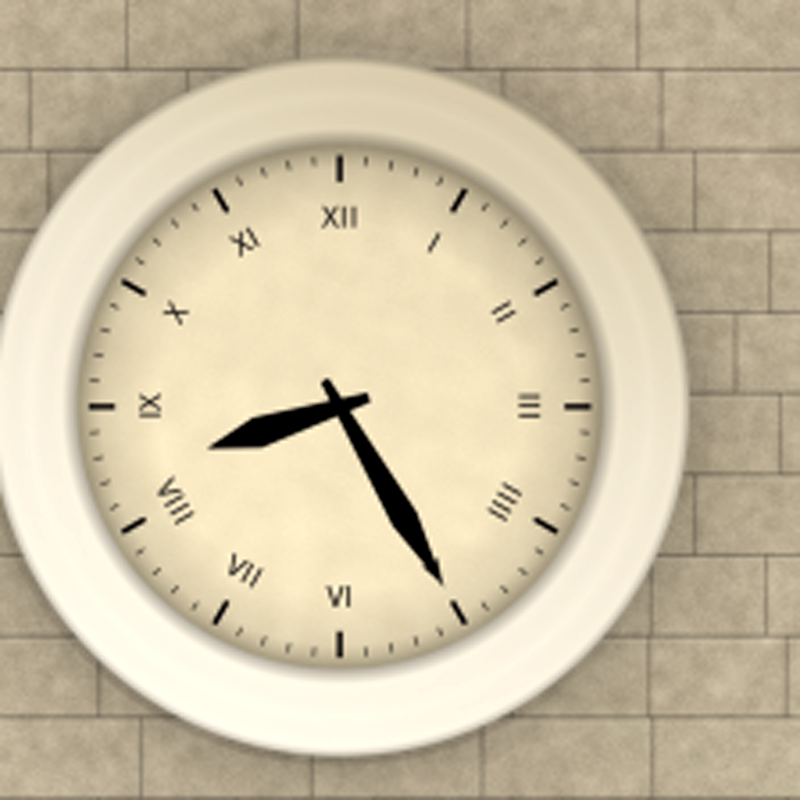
8.25
